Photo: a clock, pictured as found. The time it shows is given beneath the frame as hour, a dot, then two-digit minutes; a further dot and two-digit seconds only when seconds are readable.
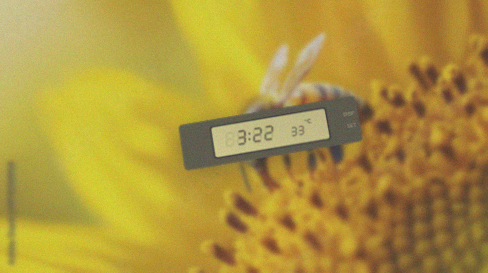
3.22
